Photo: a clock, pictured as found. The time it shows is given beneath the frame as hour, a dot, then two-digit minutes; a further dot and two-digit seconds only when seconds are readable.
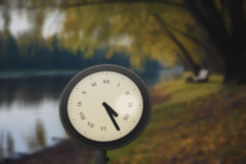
4.25
